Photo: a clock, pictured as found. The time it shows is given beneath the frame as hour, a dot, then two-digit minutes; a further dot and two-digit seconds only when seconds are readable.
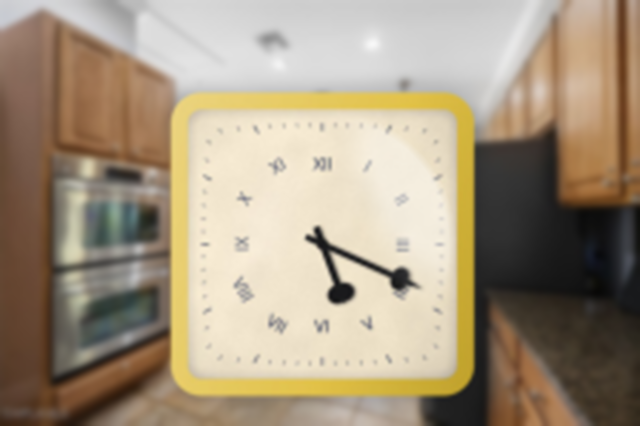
5.19
